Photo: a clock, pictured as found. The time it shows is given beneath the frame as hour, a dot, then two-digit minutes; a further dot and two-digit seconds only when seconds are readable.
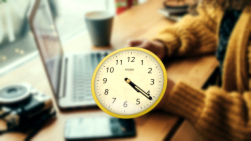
4.21
